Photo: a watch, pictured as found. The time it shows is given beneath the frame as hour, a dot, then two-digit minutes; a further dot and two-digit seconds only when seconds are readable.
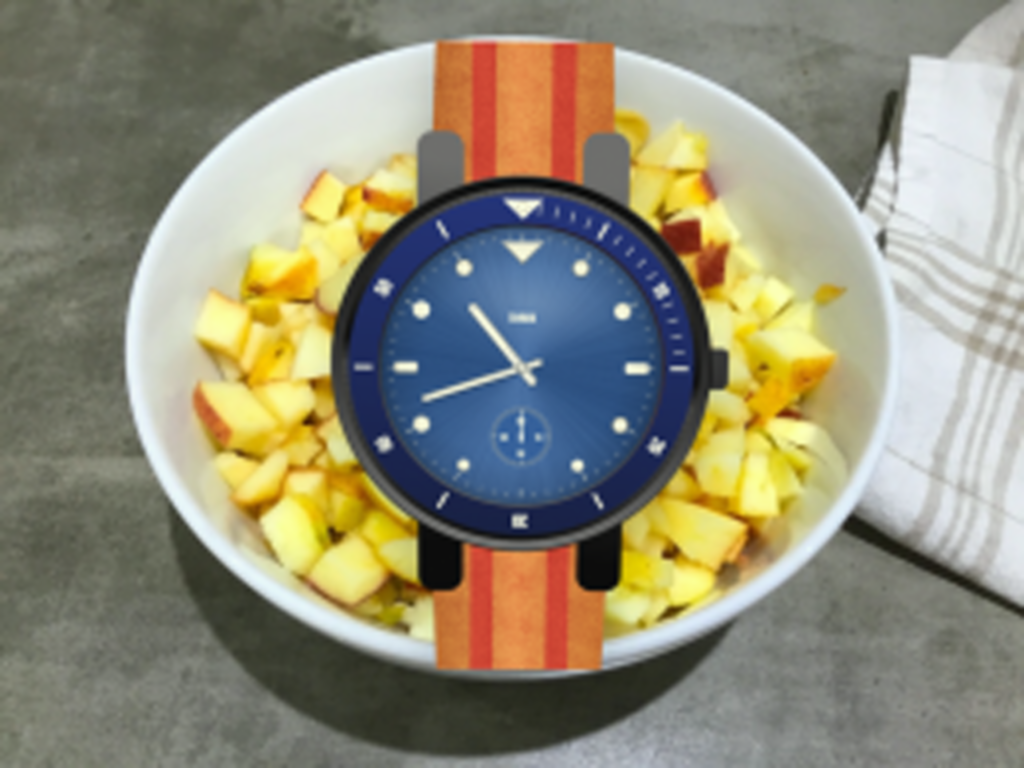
10.42
